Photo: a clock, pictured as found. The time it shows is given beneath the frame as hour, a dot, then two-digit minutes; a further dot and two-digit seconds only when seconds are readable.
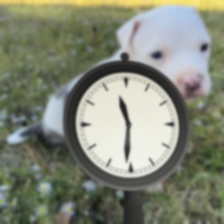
11.31
